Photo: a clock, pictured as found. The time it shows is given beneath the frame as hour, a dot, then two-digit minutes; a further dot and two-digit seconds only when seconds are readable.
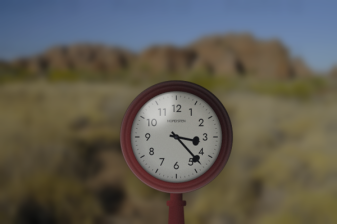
3.23
